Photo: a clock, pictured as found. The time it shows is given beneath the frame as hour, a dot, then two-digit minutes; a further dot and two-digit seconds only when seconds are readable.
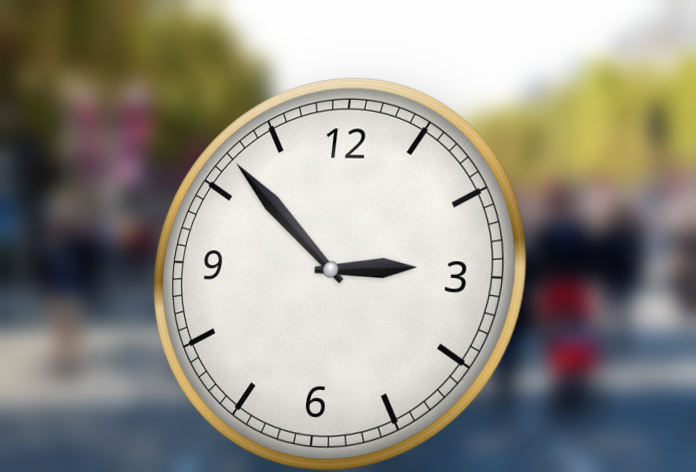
2.52
